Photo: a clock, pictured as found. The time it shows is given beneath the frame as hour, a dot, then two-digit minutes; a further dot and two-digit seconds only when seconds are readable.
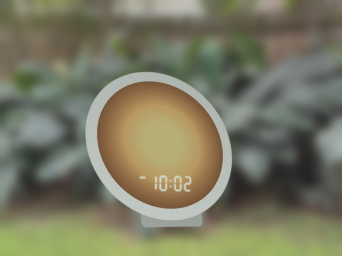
10.02
